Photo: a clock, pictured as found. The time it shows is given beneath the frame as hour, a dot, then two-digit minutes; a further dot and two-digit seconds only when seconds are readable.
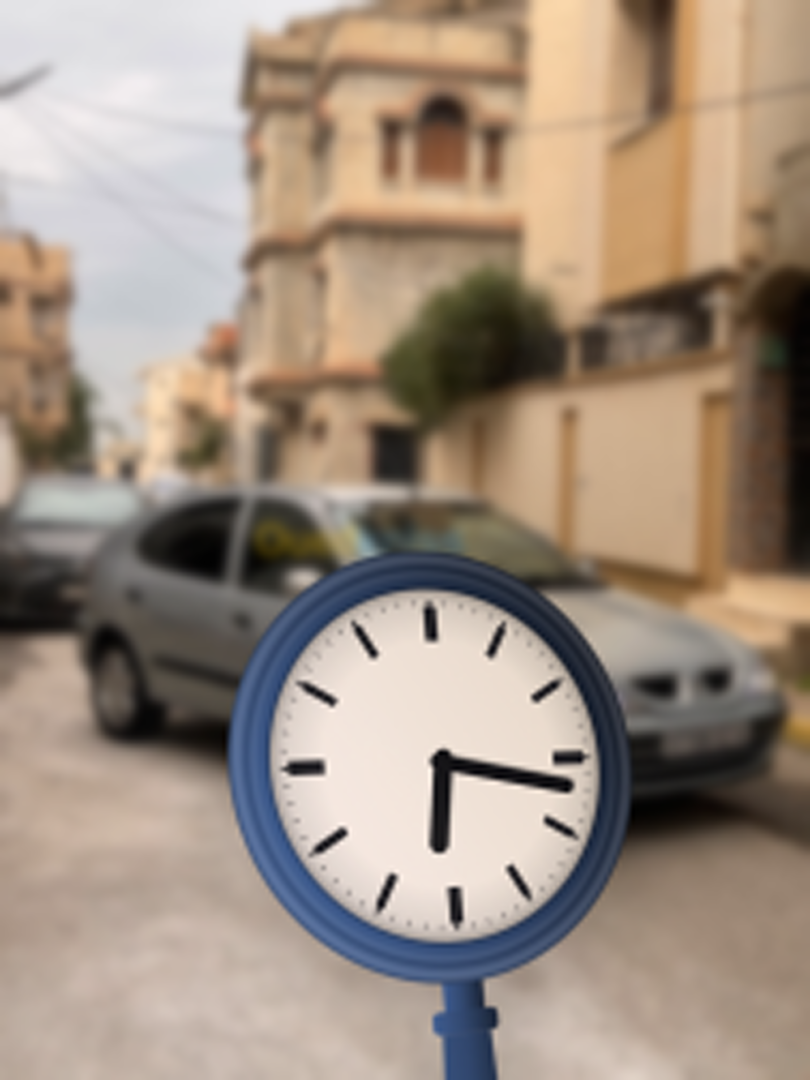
6.17
